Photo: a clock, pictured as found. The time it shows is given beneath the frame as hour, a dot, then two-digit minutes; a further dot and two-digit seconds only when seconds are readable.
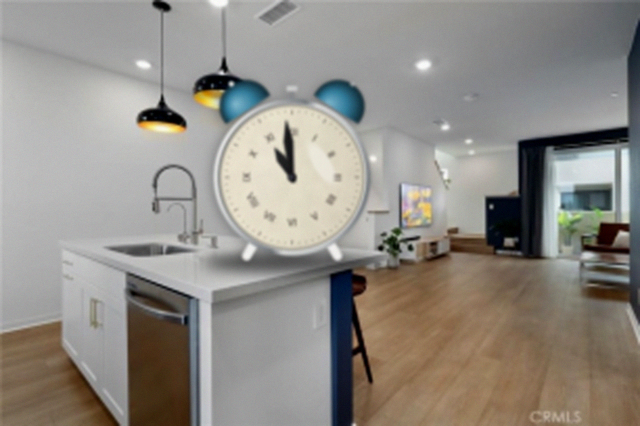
10.59
